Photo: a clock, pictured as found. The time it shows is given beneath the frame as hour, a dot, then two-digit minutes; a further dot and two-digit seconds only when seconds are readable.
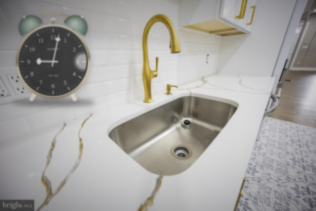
9.02
